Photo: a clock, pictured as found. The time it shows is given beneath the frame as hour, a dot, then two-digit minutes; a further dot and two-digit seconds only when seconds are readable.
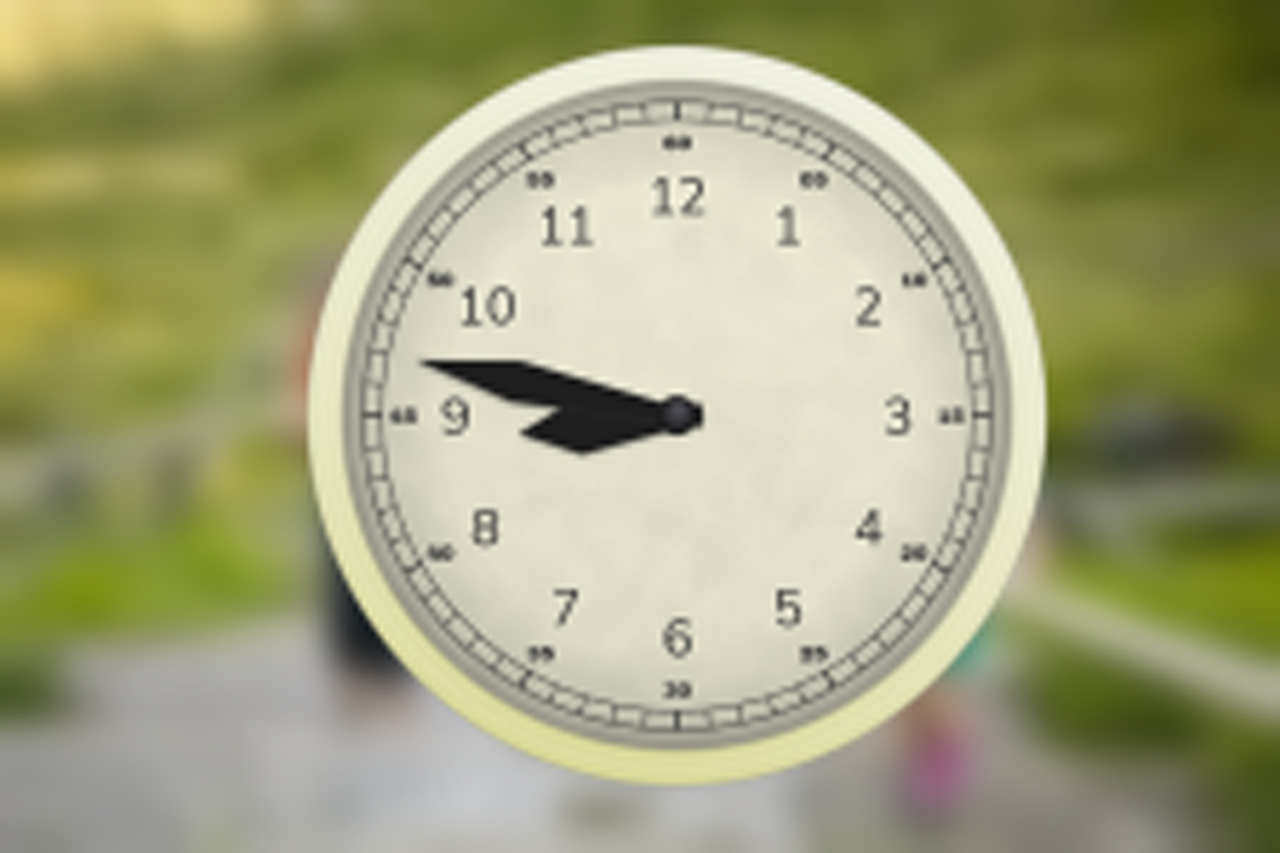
8.47
